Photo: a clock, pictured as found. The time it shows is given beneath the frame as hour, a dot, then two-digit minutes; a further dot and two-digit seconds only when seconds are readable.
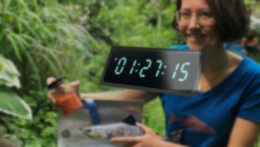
1.27.15
